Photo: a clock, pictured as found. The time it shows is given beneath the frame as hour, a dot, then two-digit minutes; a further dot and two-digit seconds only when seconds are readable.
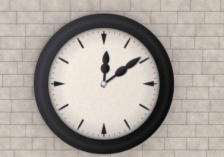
12.09
